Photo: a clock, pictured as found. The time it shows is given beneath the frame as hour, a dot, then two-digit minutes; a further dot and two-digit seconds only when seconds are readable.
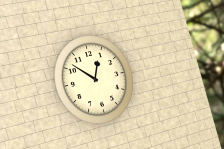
12.52
